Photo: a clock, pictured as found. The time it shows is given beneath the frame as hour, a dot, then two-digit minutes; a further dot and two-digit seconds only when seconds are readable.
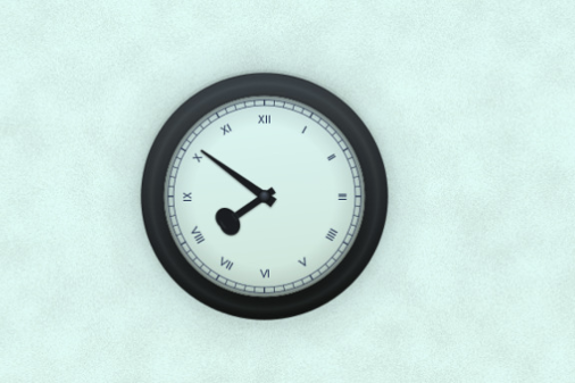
7.51
